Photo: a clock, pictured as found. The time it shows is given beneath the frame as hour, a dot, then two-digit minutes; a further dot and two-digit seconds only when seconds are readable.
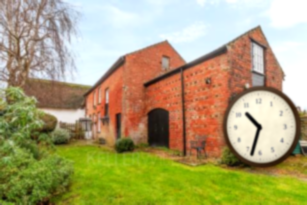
10.33
